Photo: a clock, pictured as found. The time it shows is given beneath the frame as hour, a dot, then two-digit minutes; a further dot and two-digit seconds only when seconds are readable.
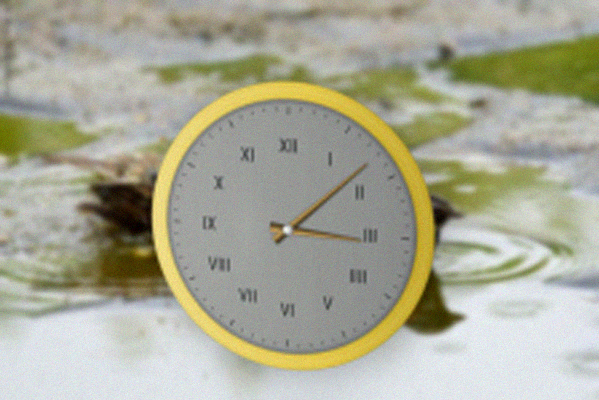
3.08
